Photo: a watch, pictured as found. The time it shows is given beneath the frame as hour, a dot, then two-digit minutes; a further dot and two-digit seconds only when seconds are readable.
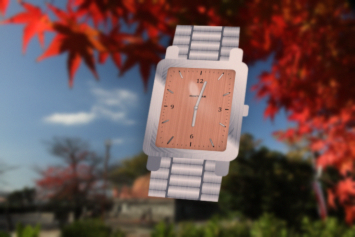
6.02
